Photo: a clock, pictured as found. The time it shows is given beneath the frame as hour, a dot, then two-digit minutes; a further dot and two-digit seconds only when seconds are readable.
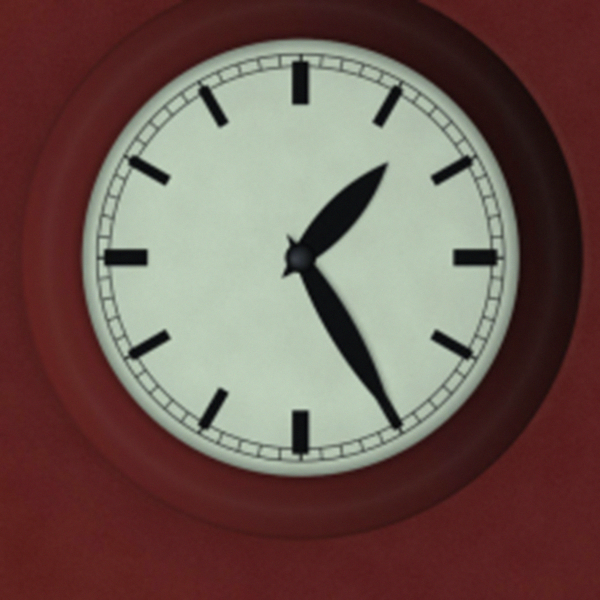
1.25
